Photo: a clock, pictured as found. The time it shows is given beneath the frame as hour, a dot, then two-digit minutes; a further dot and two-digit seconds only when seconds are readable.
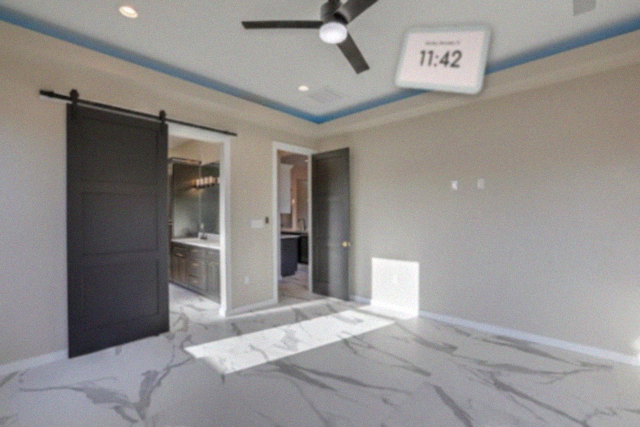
11.42
